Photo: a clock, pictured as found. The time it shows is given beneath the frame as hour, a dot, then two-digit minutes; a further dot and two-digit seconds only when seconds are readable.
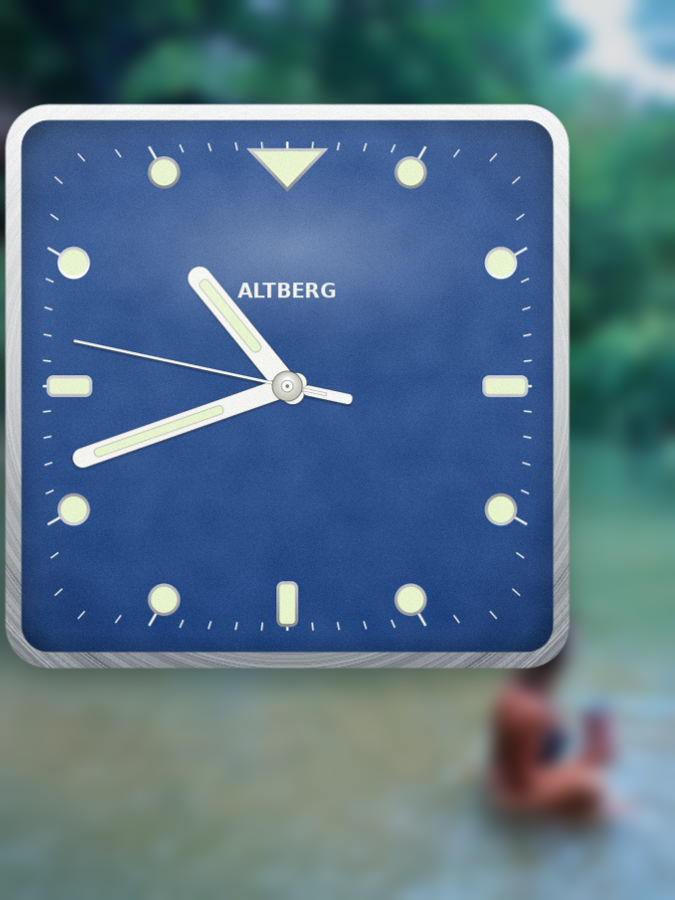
10.41.47
